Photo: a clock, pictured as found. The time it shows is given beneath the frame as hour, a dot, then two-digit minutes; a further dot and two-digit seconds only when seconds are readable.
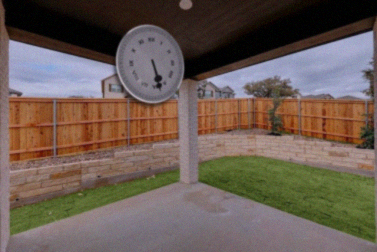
5.28
